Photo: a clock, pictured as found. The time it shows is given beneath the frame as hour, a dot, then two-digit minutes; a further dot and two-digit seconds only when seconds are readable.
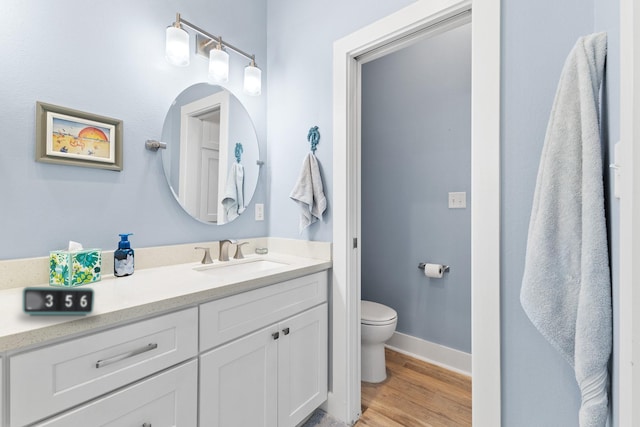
3.56
